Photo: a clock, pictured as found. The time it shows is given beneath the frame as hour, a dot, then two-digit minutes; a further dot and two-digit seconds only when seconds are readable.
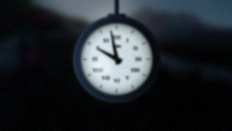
9.58
